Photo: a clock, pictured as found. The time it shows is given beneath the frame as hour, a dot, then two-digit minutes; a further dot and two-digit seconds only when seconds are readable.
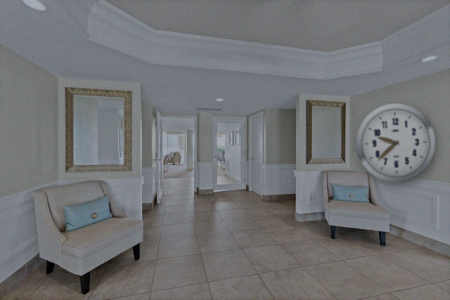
9.38
